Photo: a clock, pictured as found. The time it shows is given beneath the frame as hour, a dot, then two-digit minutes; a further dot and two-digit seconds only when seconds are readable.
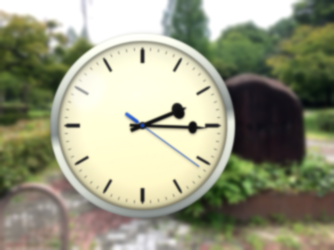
2.15.21
